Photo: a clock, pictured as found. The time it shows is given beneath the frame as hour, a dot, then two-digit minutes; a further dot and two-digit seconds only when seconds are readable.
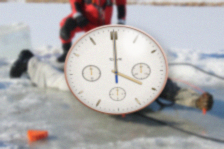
4.00
